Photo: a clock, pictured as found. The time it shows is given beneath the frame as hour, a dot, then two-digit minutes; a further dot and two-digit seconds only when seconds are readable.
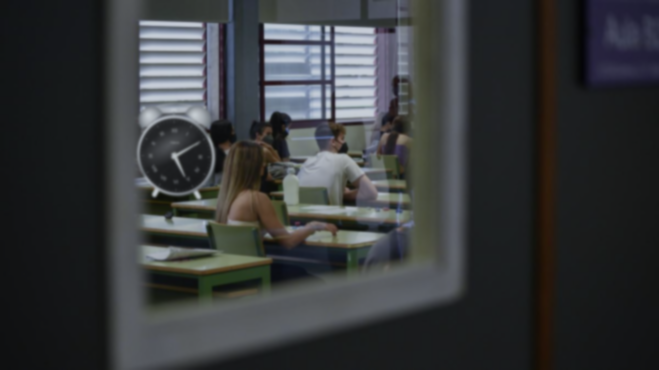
5.10
